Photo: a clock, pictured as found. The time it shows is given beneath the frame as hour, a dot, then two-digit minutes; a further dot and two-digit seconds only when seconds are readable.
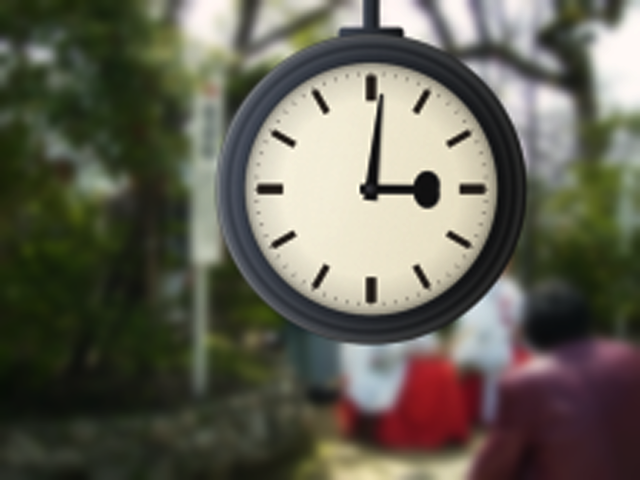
3.01
